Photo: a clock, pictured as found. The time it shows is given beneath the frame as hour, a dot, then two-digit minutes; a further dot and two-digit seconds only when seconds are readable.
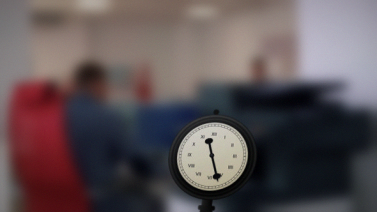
11.27
